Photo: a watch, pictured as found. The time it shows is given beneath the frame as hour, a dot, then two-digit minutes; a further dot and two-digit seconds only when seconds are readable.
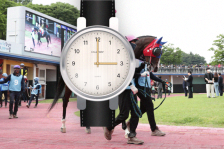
3.00
